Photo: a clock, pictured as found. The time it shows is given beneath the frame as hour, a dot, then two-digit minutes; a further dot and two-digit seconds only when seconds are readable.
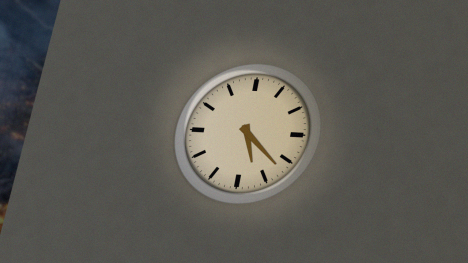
5.22
